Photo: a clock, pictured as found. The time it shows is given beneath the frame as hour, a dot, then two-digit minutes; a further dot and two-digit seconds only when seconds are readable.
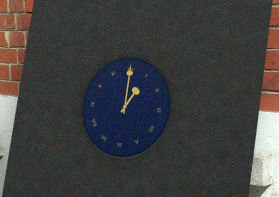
1.00
